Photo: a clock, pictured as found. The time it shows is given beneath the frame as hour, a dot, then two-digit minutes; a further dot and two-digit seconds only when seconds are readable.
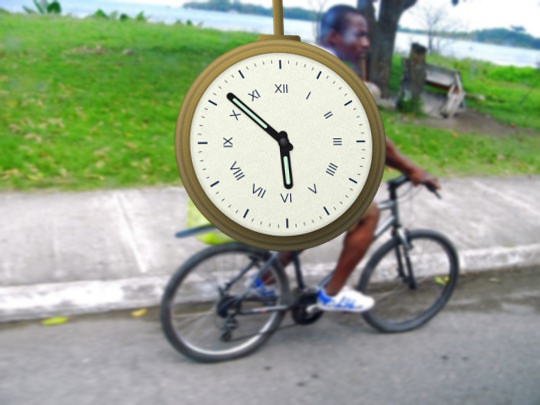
5.52
